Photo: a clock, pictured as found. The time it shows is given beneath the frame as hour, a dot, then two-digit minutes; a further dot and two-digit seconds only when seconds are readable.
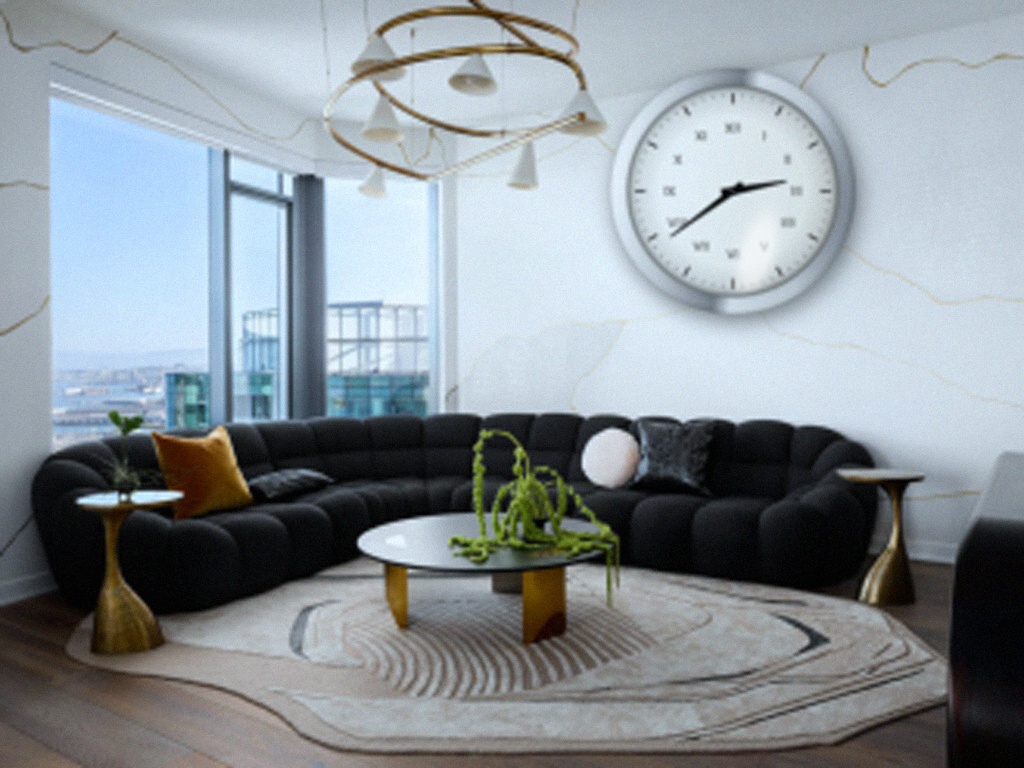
2.39
